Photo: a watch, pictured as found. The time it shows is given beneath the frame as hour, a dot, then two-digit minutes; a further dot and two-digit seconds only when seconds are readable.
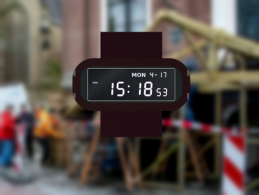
15.18.53
